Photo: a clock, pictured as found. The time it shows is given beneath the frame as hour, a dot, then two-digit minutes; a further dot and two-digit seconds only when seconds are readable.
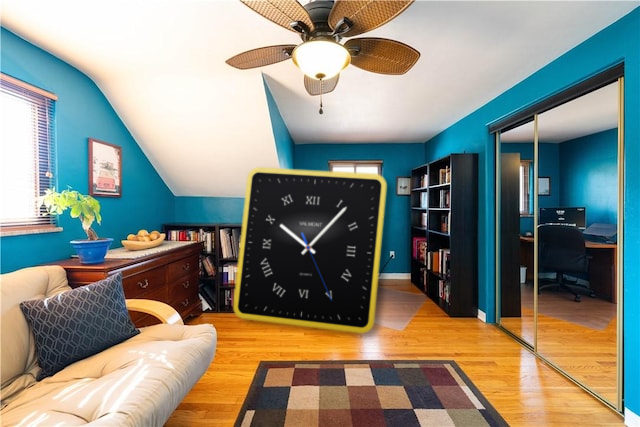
10.06.25
